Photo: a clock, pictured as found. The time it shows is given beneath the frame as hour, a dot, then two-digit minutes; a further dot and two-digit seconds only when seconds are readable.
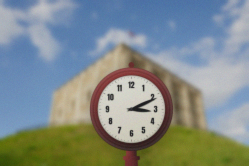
3.11
